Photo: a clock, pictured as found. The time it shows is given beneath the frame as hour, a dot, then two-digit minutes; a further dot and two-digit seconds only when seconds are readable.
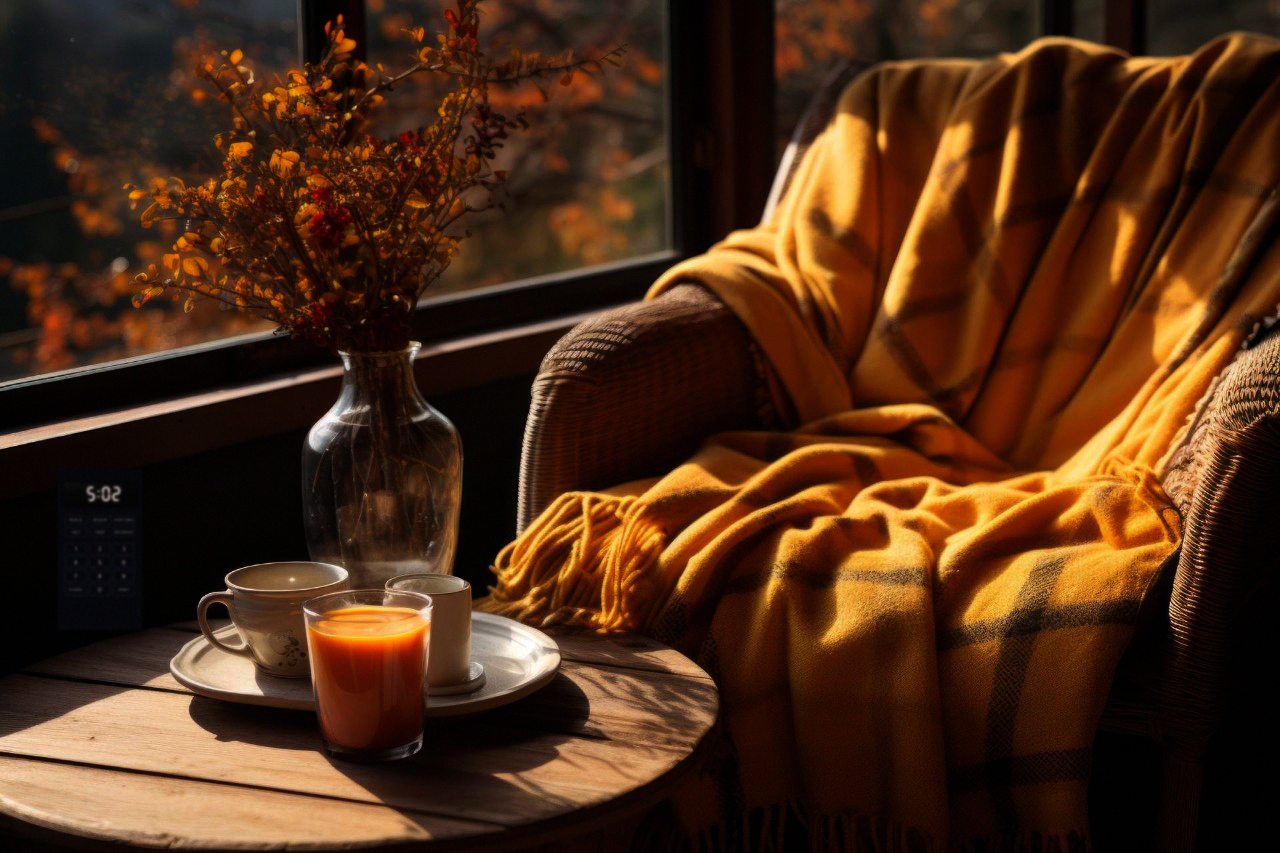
5.02
